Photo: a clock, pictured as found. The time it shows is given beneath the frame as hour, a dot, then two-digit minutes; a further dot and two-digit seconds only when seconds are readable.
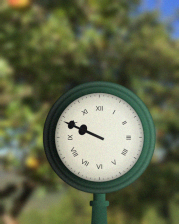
9.49
